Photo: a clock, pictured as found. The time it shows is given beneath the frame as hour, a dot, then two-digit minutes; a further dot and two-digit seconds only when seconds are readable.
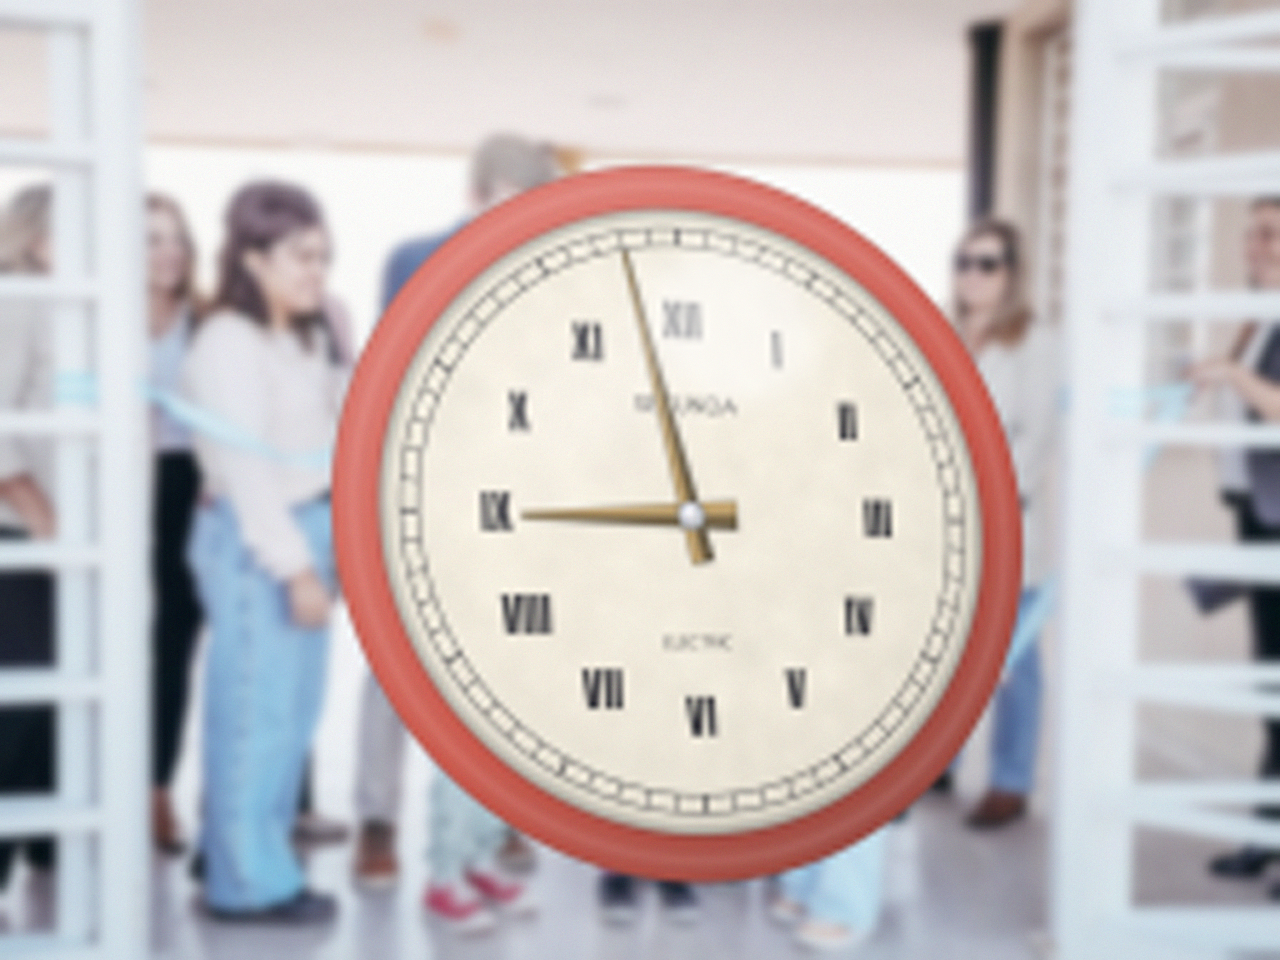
8.58
